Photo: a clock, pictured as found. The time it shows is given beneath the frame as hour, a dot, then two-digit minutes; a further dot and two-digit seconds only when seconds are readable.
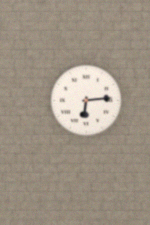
6.14
